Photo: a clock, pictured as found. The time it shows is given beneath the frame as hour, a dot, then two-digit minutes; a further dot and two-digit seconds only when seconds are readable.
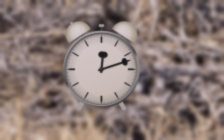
12.12
